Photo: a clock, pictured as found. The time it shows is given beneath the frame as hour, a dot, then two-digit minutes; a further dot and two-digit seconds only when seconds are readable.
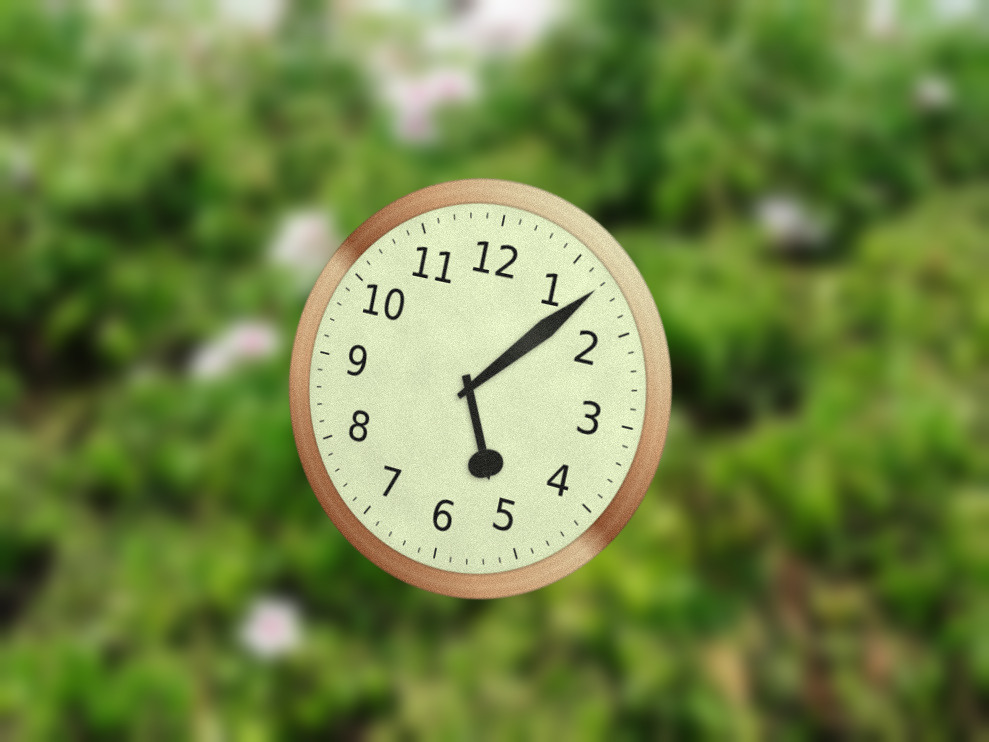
5.07
